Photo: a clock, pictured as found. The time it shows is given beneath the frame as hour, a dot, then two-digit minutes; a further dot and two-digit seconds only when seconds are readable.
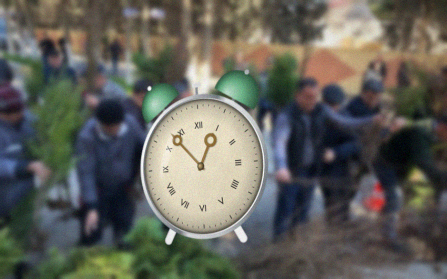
12.53
